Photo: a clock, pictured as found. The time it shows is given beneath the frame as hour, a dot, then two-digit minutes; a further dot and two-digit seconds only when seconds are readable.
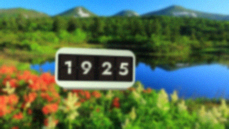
19.25
